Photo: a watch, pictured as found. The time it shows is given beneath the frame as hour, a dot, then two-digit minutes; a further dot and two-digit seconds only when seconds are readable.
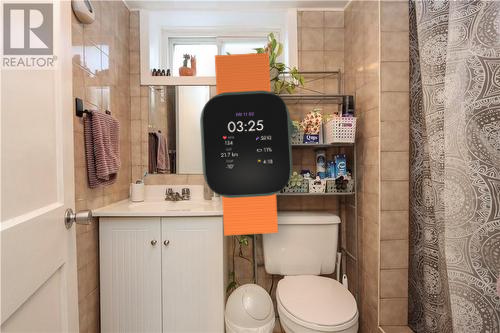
3.25
